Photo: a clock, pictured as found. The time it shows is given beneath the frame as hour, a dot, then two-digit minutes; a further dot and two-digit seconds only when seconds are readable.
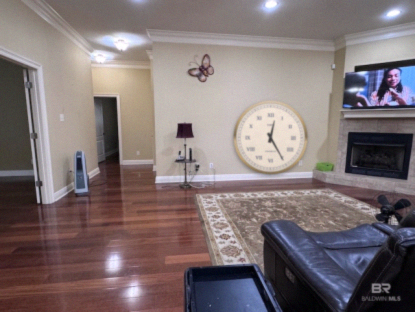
12.25
